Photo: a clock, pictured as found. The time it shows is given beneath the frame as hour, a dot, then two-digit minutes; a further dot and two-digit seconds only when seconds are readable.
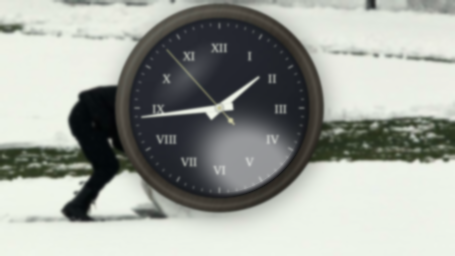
1.43.53
